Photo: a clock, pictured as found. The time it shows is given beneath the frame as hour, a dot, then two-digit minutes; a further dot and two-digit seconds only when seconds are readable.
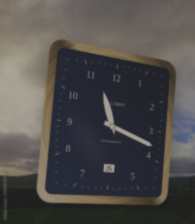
11.18
